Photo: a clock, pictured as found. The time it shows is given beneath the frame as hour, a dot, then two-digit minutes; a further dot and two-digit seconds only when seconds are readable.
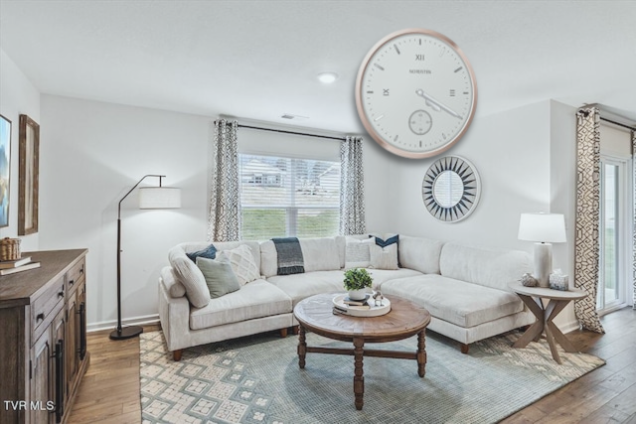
4.20
